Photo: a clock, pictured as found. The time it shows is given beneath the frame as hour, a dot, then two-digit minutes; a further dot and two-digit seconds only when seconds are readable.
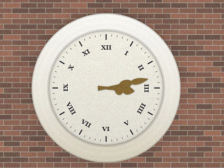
3.13
